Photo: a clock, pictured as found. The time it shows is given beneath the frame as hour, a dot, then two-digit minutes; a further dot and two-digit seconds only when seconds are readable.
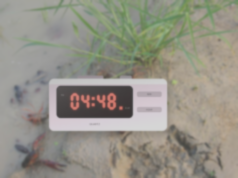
4.48
